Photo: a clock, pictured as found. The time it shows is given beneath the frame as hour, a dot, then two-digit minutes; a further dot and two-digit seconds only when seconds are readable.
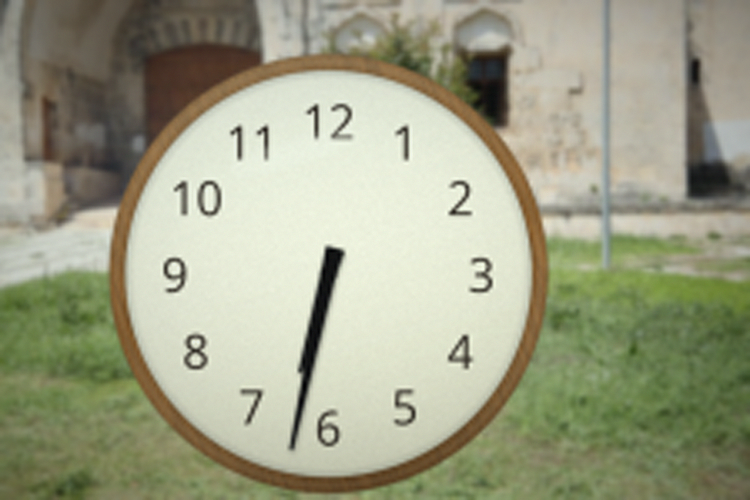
6.32
